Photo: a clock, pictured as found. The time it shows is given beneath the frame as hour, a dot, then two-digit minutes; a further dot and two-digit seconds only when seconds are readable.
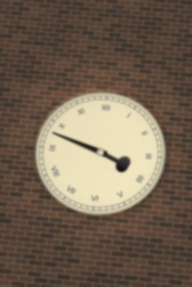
3.48
